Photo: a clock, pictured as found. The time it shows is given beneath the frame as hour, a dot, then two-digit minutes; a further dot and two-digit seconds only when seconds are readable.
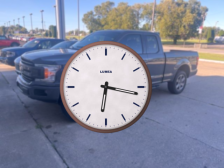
6.17
